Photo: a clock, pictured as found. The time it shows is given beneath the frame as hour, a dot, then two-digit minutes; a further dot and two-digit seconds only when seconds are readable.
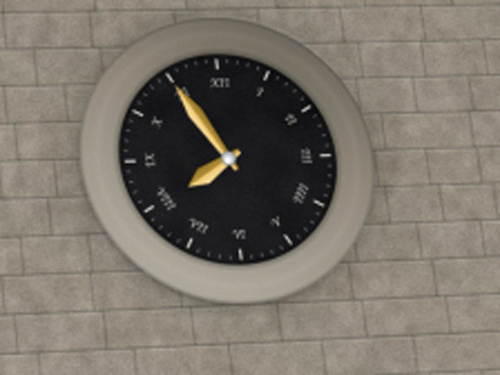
7.55
